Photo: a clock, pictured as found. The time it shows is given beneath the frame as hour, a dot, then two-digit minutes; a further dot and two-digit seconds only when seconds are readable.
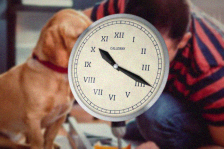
10.19
